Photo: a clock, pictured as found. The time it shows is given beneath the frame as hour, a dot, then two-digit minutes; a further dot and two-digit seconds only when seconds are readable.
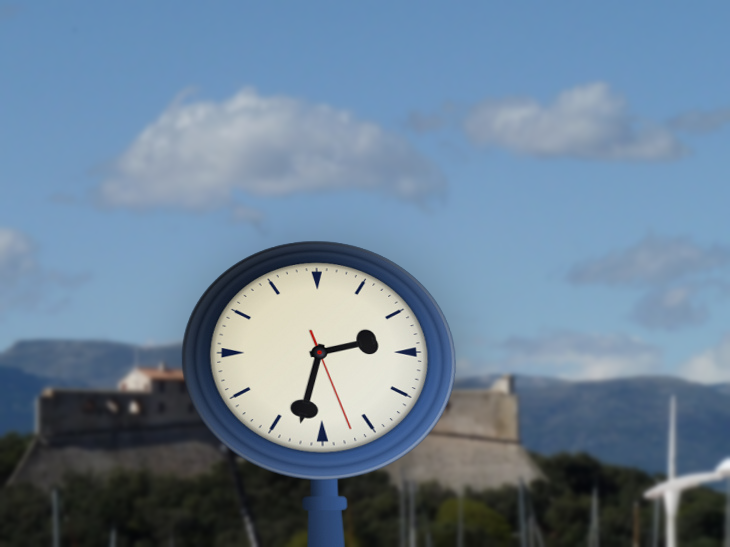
2.32.27
